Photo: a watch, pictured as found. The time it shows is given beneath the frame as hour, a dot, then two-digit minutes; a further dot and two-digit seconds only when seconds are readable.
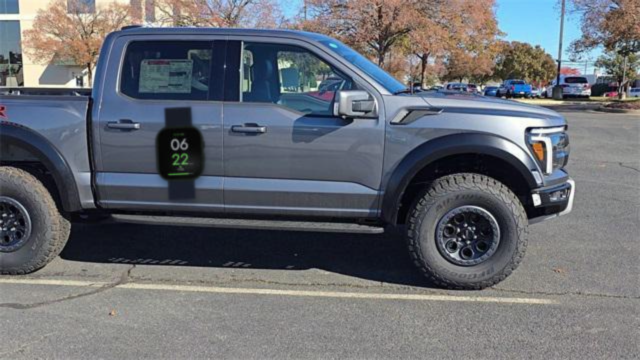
6.22
